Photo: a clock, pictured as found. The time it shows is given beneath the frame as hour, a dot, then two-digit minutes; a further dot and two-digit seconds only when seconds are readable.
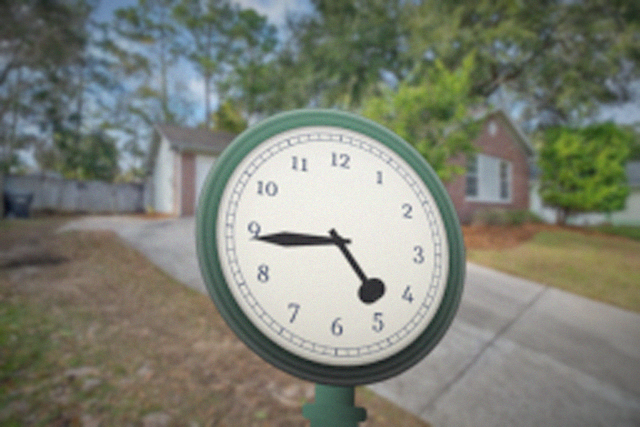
4.44
